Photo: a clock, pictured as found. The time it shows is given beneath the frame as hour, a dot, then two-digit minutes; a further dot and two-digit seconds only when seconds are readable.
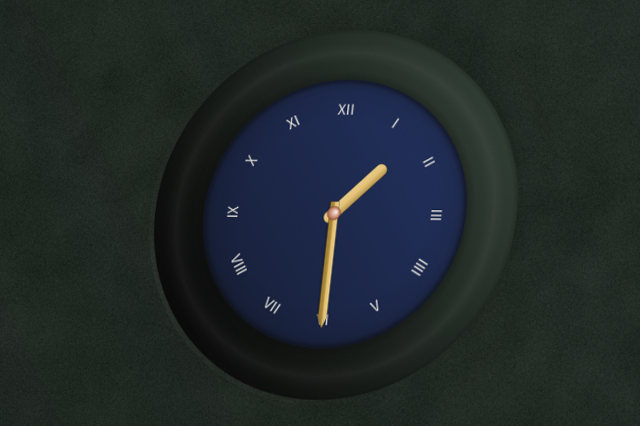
1.30
